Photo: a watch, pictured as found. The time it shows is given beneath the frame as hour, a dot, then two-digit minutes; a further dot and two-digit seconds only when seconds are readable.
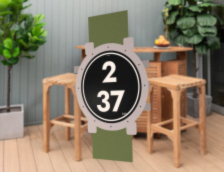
2.37
